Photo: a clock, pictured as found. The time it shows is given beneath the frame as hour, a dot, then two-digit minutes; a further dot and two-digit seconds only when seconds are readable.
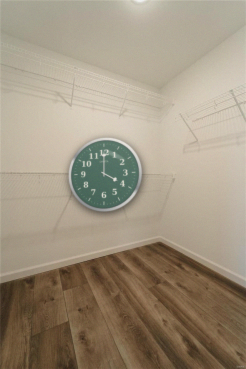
4.00
